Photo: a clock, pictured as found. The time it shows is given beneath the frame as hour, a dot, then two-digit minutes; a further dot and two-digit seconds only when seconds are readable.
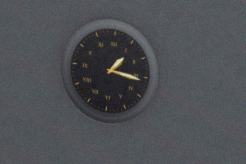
1.16
